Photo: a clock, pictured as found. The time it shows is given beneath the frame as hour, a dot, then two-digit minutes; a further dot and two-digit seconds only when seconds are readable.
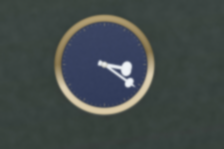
3.21
